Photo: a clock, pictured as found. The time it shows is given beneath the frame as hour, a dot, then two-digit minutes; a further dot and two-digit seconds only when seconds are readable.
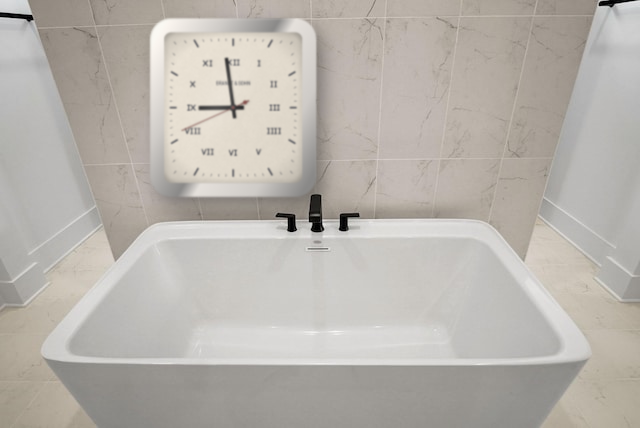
8.58.41
